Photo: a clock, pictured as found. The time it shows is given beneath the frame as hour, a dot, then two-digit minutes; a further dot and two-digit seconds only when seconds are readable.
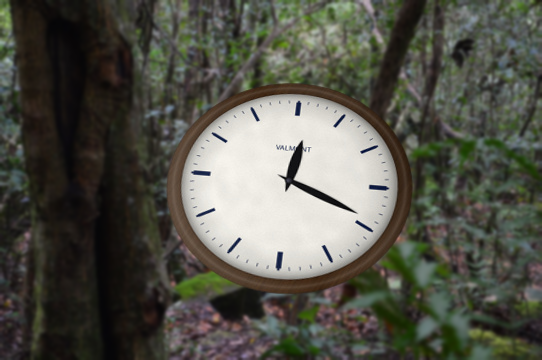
12.19
